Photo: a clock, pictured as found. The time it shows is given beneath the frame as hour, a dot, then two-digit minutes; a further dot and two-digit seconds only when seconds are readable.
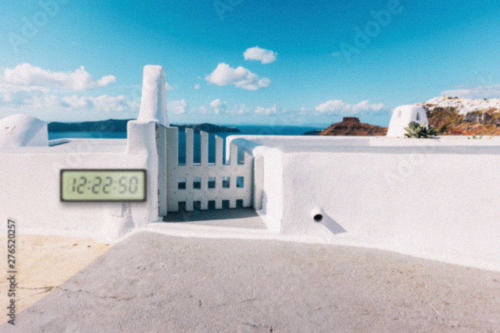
12.22.50
